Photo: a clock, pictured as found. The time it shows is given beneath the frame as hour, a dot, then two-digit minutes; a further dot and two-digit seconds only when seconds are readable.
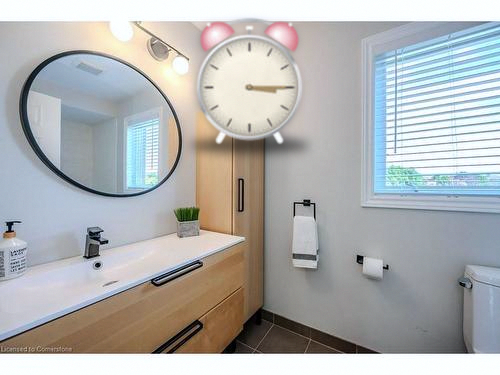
3.15
